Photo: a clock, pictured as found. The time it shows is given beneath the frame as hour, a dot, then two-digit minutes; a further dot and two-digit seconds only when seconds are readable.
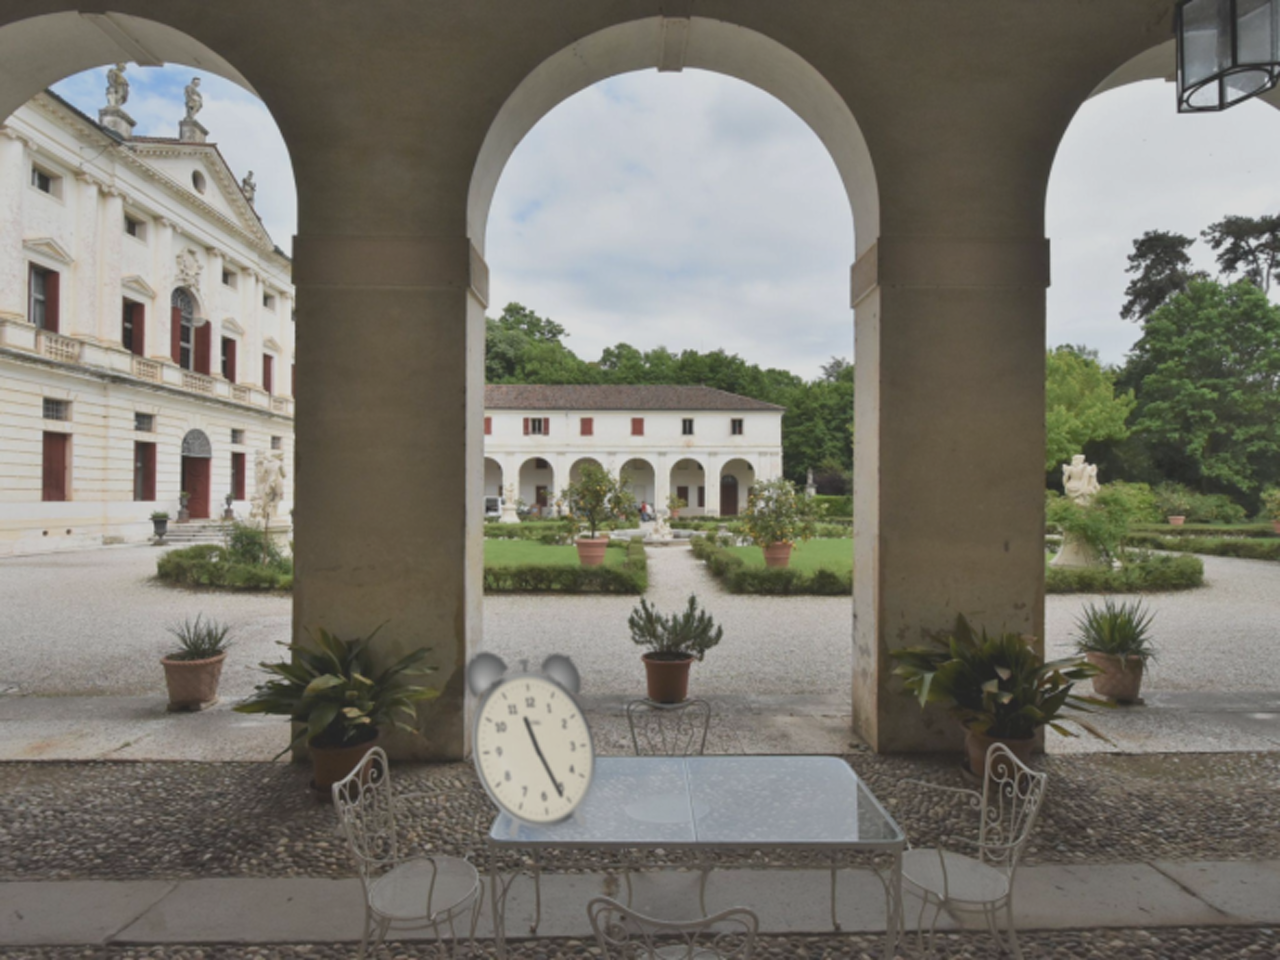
11.26
